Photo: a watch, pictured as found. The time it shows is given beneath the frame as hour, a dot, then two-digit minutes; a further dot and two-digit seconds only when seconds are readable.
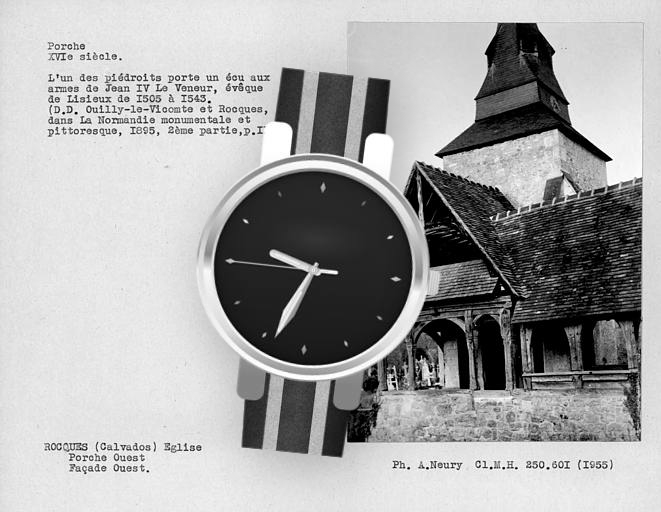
9.33.45
